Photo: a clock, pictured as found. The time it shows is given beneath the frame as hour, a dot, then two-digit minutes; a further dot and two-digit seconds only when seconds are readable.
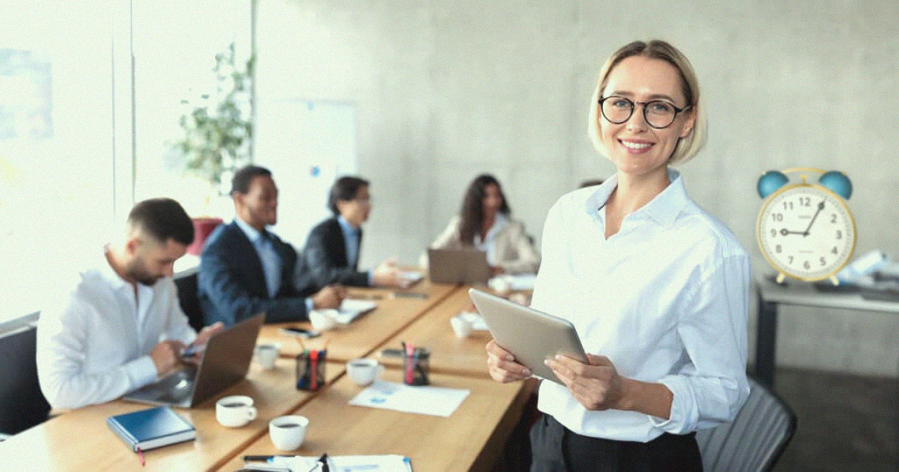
9.05
